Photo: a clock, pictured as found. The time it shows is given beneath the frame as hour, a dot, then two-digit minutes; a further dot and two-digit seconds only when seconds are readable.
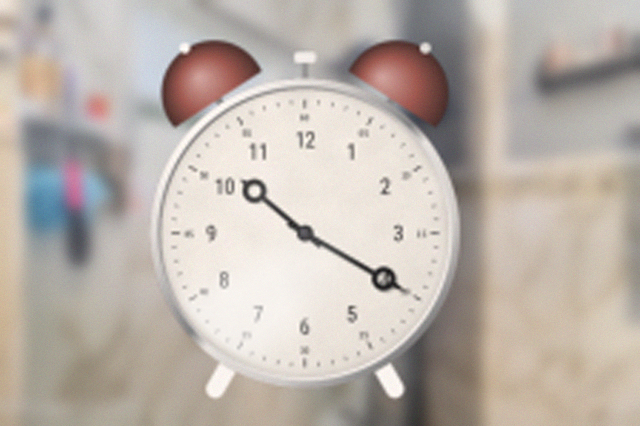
10.20
